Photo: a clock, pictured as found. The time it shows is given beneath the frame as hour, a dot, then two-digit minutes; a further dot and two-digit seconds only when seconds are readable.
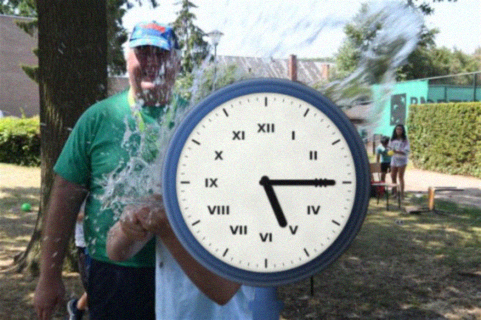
5.15
